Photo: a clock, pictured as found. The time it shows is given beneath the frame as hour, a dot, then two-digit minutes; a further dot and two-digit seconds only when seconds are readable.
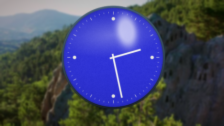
2.28
